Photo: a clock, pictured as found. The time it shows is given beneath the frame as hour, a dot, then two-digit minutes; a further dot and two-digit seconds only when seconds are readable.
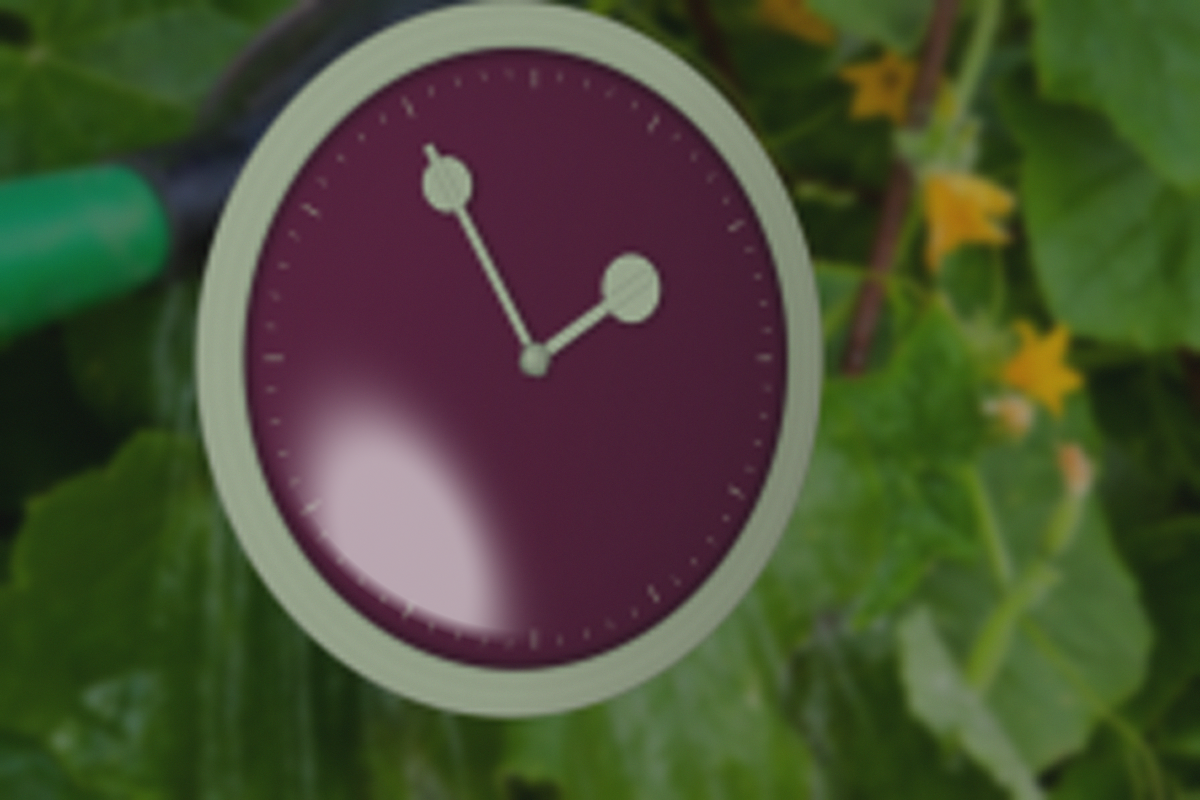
1.55
